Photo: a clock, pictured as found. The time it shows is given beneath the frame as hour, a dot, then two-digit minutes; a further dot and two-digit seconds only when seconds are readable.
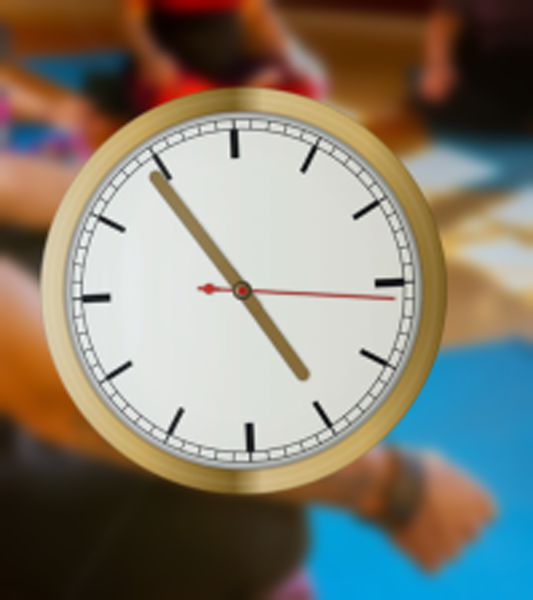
4.54.16
